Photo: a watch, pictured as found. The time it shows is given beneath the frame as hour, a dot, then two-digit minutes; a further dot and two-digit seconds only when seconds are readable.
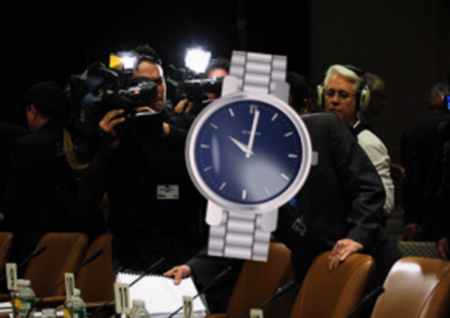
10.01
